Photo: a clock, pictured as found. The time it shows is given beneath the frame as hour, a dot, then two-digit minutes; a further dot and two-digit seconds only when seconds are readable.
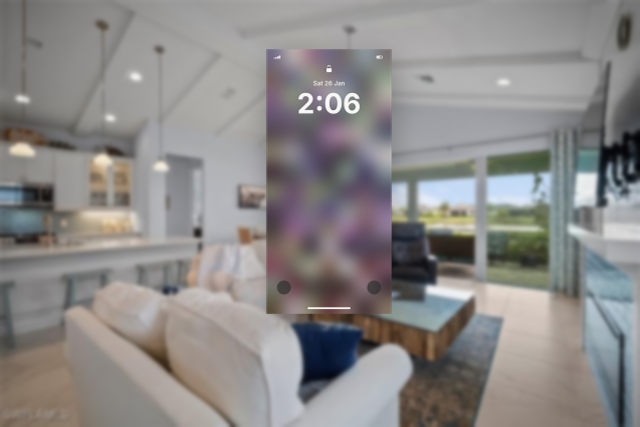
2.06
